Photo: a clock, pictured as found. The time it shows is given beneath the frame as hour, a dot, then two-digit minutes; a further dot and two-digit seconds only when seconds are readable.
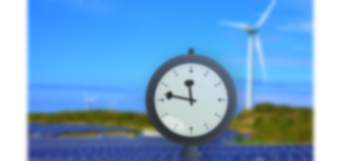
11.47
